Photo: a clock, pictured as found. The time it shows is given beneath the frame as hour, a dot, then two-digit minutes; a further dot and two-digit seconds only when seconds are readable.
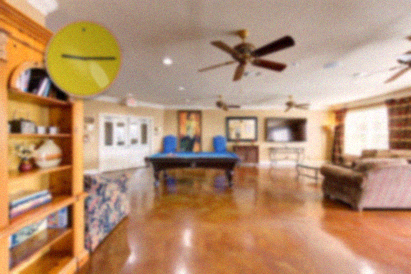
9.15
